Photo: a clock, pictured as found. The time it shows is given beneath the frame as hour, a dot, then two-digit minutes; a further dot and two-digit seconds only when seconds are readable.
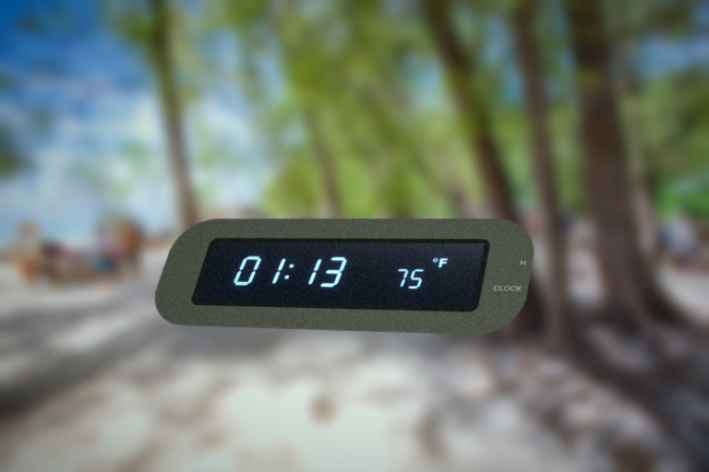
1.13
